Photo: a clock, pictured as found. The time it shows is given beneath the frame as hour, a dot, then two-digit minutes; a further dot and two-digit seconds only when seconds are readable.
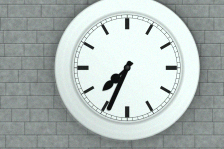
7.34
